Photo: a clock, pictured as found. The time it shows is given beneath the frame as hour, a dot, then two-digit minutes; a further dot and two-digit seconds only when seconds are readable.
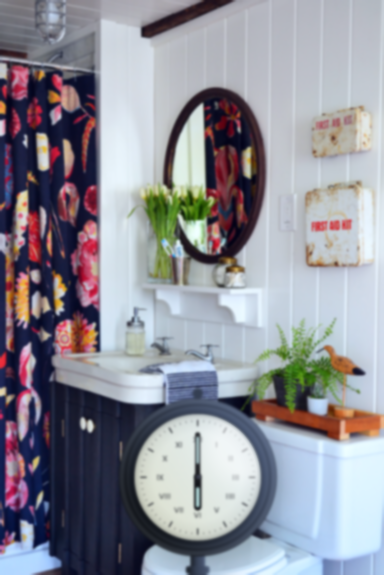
6.00
